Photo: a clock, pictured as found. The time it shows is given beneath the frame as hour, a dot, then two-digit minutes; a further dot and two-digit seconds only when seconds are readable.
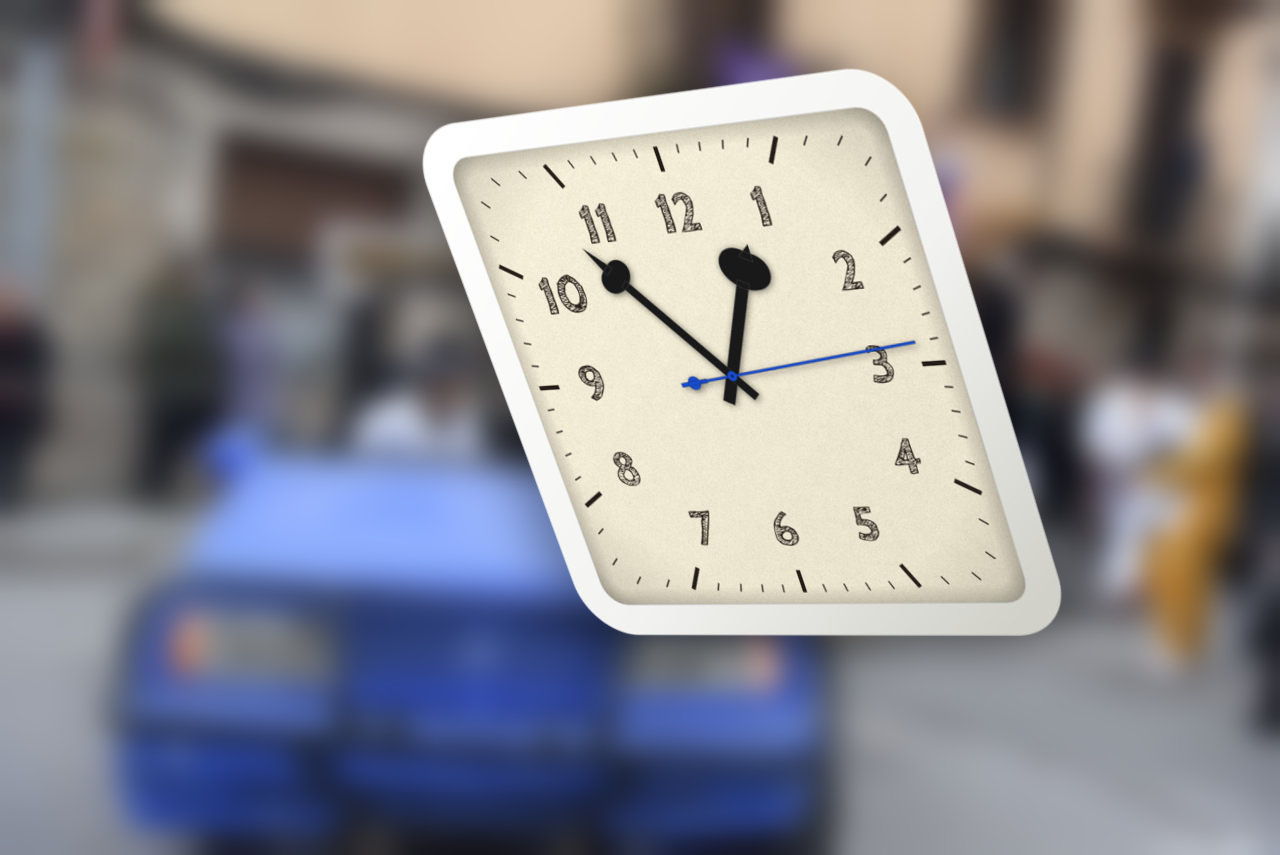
12.53.14
